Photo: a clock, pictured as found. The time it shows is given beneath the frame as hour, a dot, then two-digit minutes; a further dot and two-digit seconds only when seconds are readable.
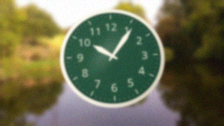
10.06
